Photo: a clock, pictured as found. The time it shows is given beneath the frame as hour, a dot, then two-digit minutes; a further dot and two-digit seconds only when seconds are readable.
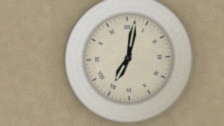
7.02
